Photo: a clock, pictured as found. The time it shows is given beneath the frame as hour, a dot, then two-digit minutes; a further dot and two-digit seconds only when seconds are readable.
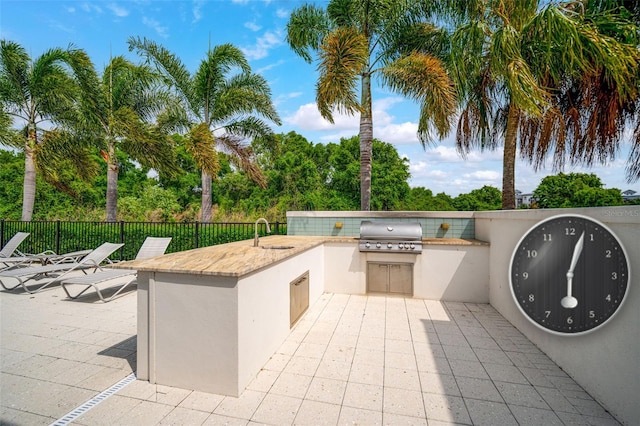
6.03
